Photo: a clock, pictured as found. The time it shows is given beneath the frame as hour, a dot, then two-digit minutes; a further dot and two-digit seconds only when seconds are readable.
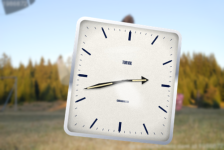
2.42
